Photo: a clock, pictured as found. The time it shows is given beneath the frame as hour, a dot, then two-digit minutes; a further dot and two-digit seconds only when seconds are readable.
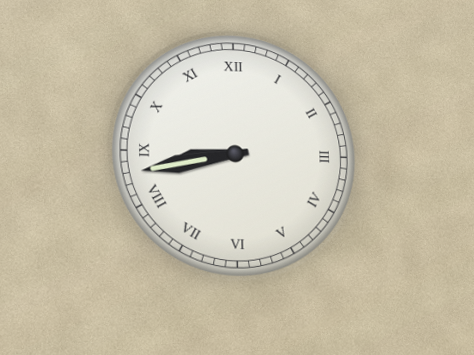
8.43
